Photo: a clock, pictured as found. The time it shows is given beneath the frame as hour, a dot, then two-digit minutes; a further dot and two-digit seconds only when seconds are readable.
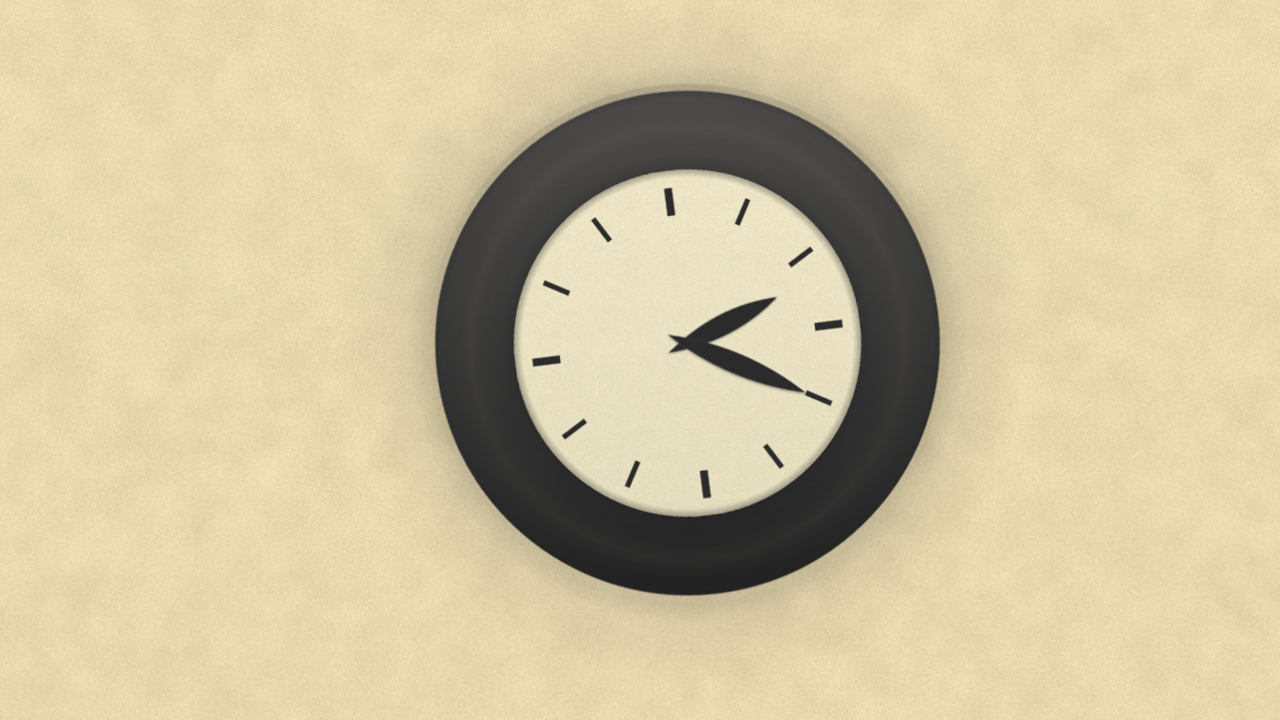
2.20
